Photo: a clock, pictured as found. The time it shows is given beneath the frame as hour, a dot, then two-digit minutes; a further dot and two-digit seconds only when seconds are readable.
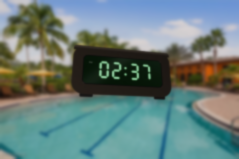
2.37
